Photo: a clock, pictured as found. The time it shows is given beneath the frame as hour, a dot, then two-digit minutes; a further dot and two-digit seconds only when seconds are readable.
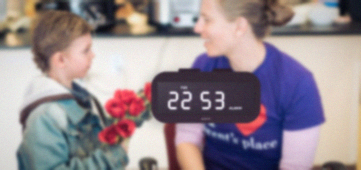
22.53
